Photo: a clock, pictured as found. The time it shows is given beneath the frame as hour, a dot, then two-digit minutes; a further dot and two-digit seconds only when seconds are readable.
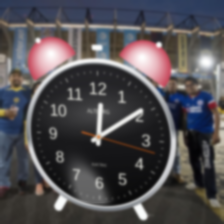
12.09.17
